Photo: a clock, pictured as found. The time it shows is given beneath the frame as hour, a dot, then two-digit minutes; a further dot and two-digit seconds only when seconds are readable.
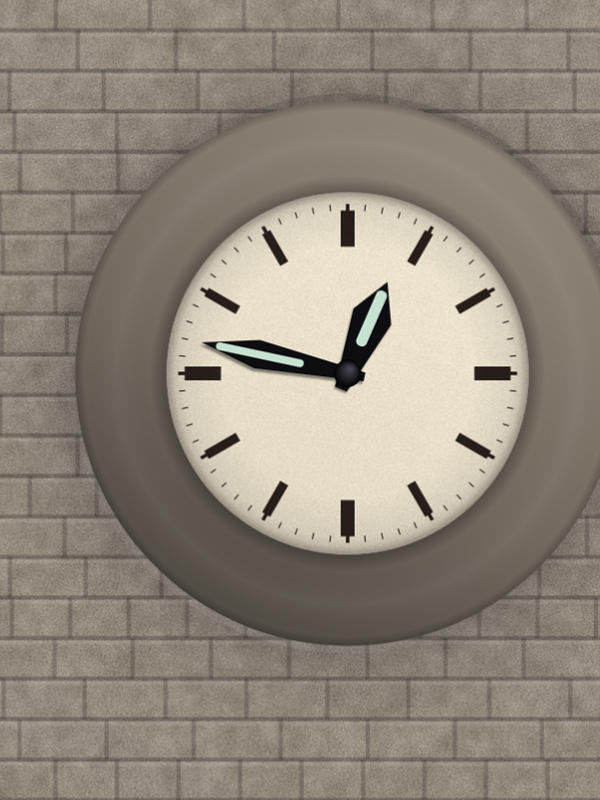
12.47
